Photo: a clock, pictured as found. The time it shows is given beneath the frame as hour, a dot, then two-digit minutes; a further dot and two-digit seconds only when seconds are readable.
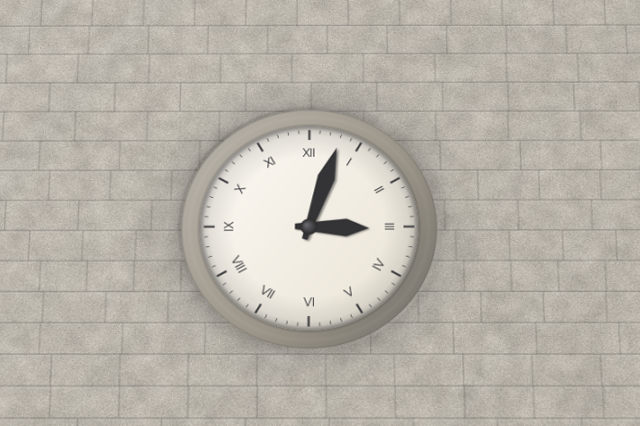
3.03
